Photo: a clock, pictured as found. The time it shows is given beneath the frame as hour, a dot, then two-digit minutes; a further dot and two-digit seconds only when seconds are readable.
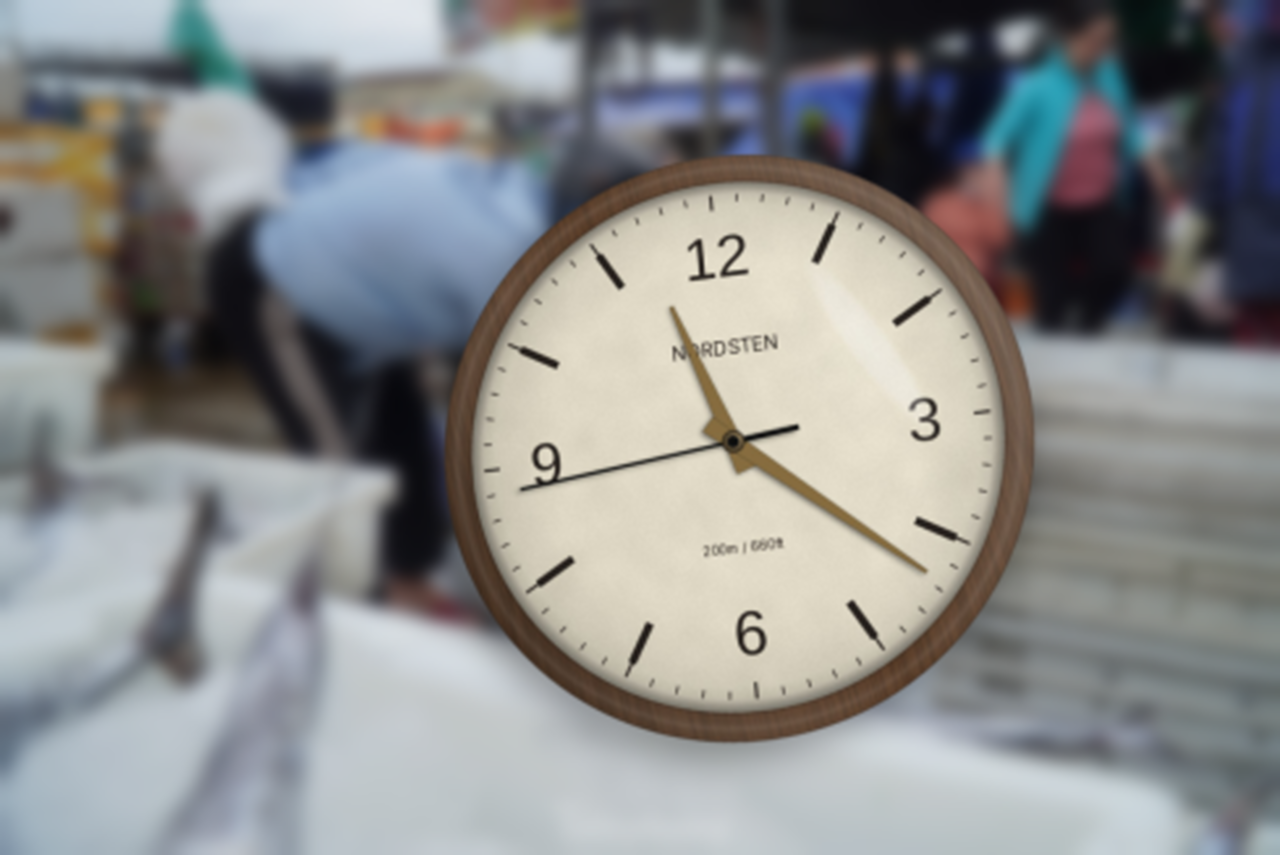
11.21.44
